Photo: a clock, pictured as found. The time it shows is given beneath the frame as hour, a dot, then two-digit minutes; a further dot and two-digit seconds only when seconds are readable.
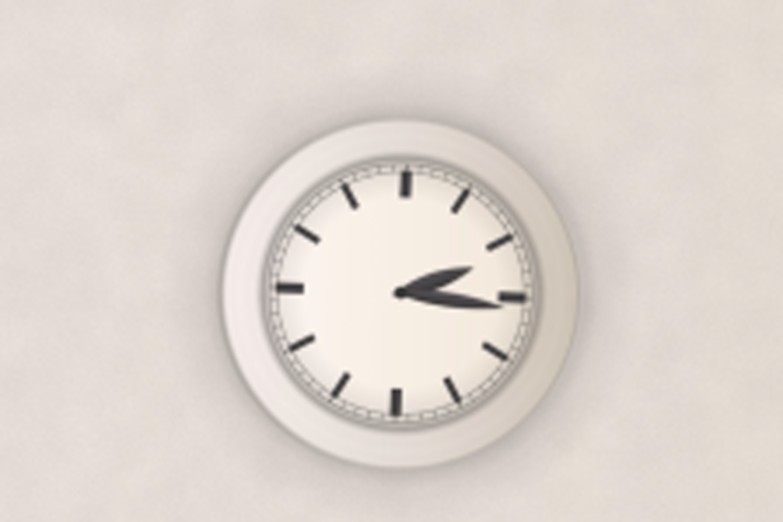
2.16
